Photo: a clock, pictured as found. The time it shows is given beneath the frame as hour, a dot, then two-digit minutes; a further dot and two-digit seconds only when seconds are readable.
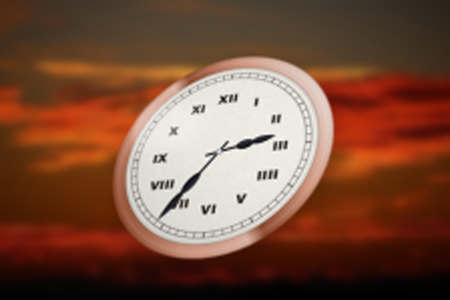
2.36
